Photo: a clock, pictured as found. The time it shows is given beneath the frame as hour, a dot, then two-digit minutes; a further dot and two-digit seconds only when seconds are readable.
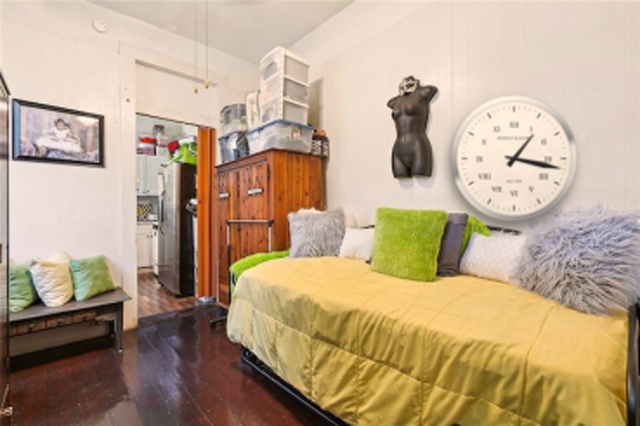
1.17
